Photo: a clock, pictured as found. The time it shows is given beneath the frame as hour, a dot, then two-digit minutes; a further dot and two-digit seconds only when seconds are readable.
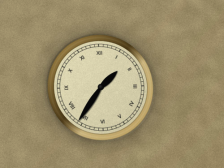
1.36
